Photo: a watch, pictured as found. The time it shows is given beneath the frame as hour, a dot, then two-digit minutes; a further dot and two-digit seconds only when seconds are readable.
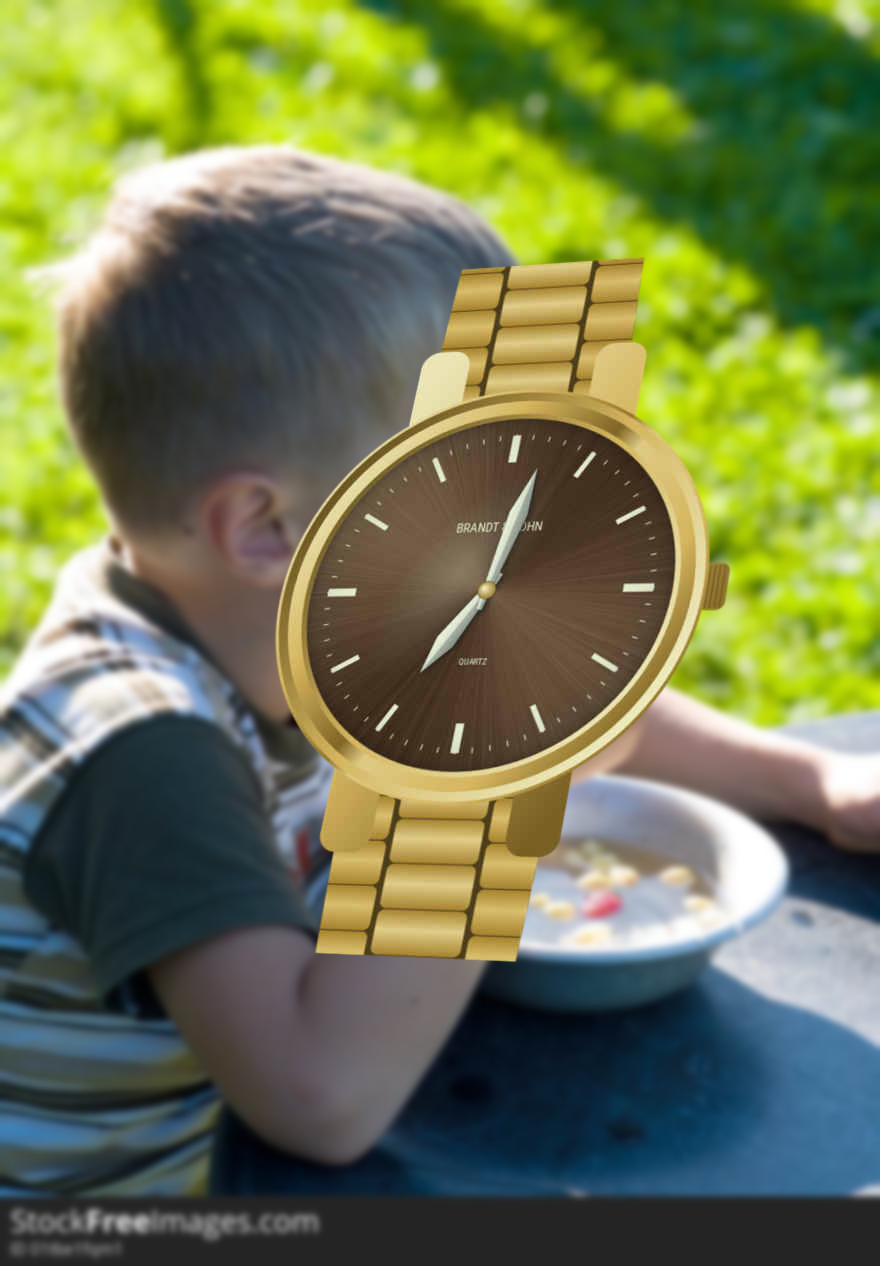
7.02
